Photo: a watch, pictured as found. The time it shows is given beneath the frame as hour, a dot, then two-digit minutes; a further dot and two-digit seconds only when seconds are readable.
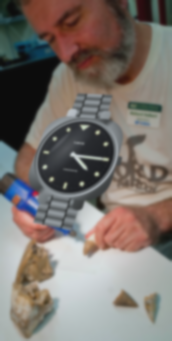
4.15
